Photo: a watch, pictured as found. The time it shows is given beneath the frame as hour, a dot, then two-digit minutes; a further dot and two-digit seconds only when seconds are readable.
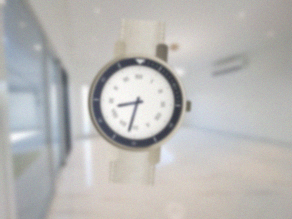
8.32
